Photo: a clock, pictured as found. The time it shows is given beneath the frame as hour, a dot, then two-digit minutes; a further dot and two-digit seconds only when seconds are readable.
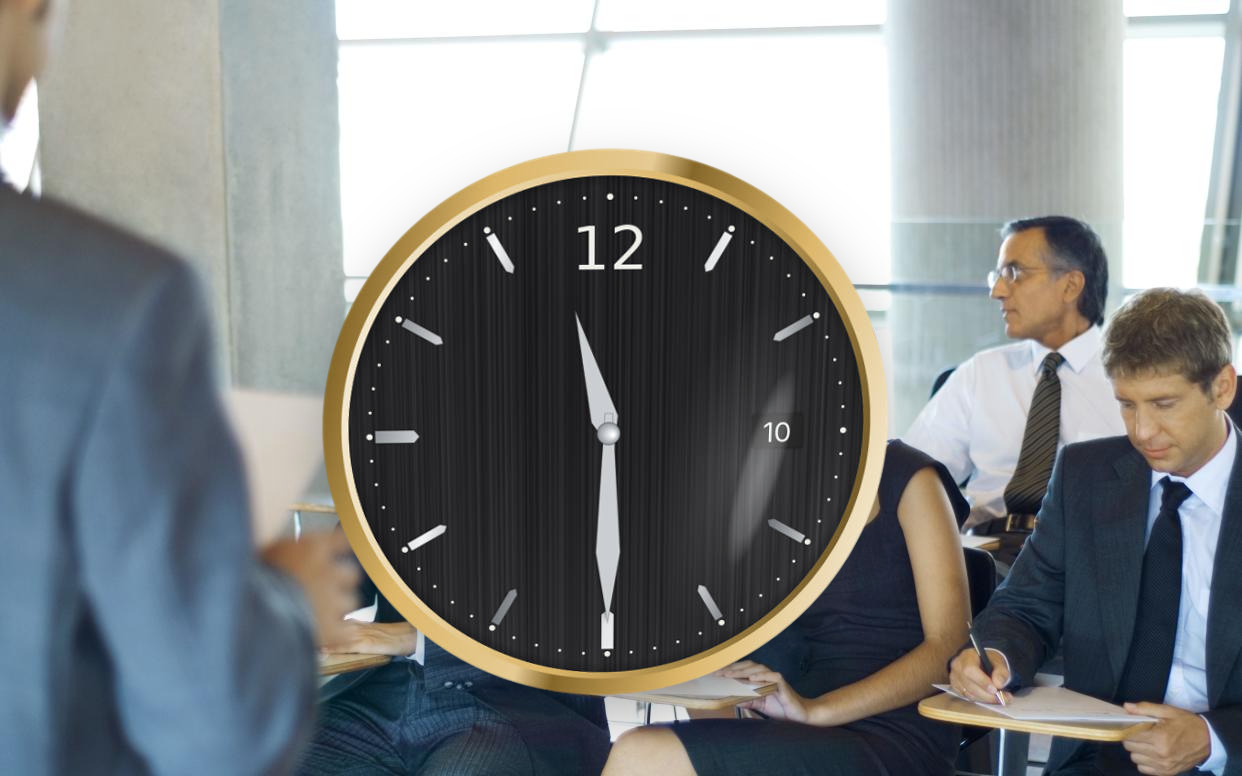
11.30
